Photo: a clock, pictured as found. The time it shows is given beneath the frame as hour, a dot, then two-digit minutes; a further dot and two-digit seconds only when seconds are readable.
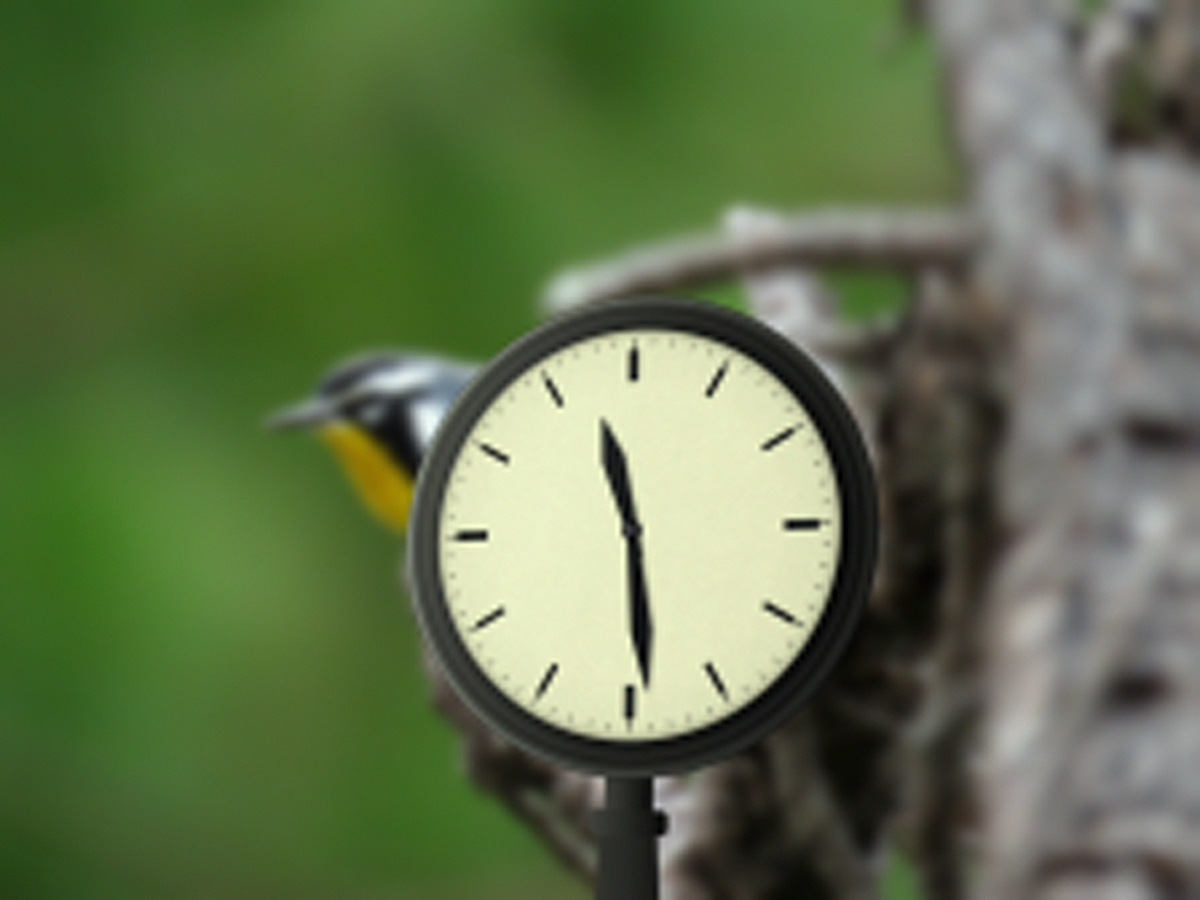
11.29
